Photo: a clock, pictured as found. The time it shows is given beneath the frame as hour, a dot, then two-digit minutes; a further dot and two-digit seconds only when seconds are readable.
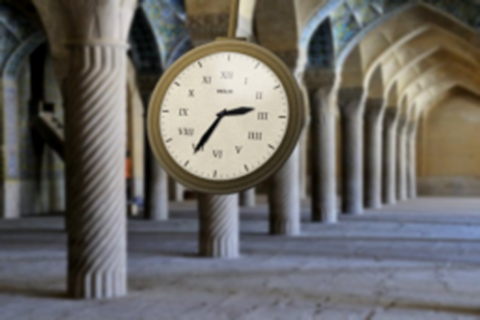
2.35
